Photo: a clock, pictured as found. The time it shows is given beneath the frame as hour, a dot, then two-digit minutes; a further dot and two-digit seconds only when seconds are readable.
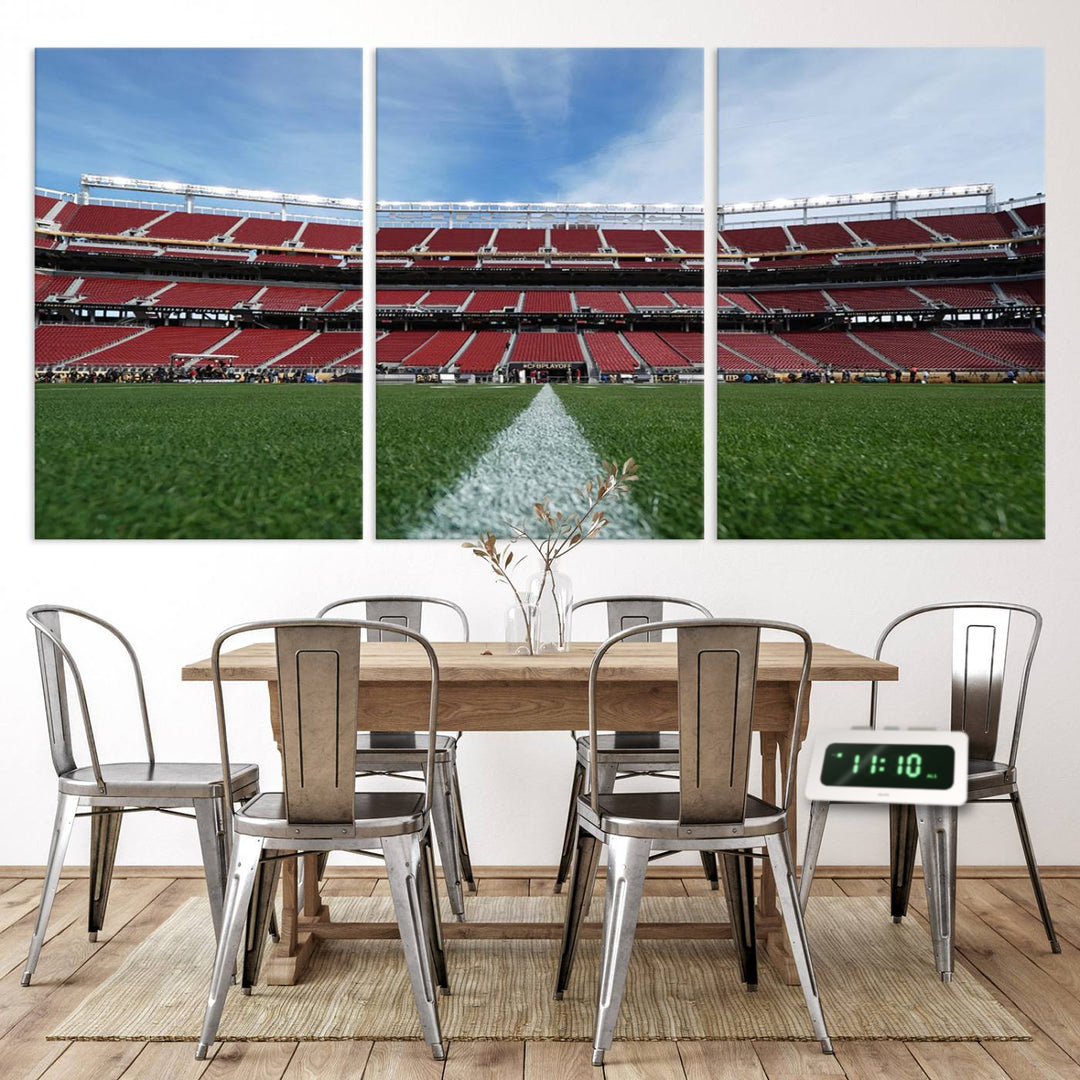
11.10
